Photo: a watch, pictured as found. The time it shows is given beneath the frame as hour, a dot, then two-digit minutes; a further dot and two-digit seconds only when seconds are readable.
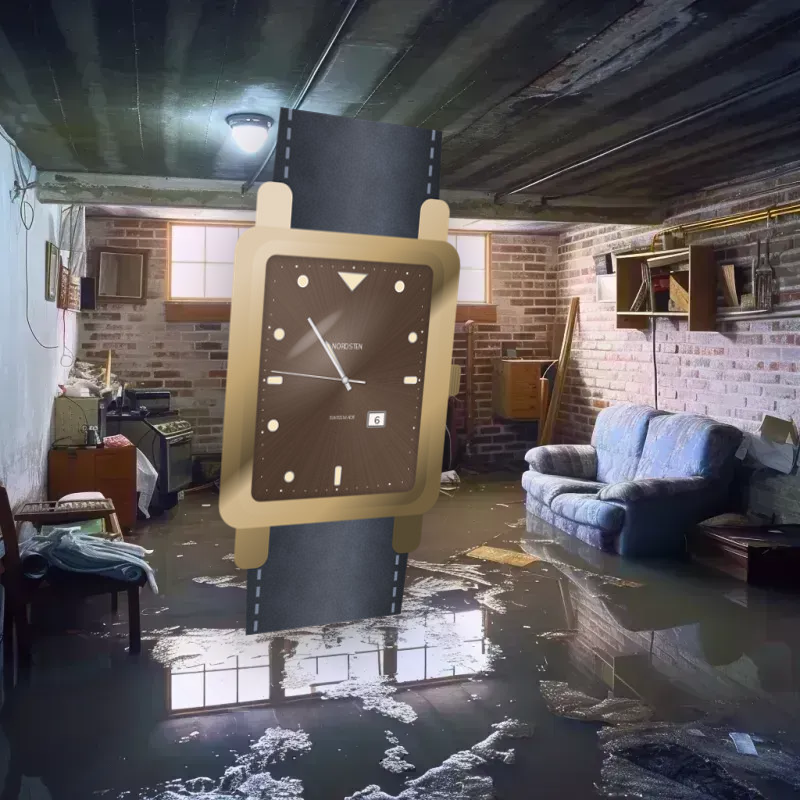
10.53.46
